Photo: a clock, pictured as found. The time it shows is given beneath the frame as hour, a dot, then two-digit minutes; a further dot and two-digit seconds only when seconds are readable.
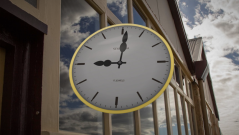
9.01
